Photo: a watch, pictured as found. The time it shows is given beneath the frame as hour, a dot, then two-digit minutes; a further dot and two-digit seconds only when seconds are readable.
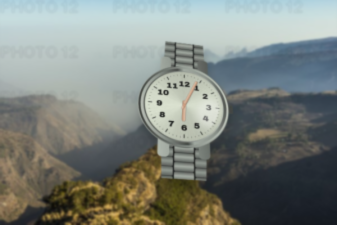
6.04
